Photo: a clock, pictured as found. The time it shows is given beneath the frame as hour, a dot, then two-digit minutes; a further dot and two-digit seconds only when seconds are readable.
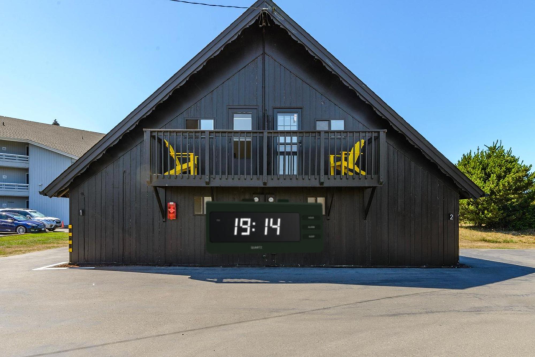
19.14
